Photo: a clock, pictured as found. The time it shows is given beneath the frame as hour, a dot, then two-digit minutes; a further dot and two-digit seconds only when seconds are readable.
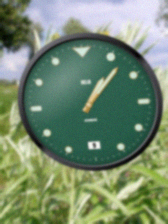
1.07
